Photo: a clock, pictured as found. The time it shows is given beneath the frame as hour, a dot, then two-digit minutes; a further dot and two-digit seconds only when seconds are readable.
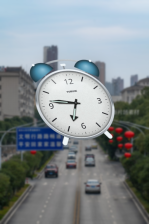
6.47
